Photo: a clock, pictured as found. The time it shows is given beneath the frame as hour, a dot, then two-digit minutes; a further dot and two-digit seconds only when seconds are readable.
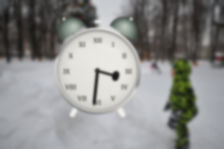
3.31
